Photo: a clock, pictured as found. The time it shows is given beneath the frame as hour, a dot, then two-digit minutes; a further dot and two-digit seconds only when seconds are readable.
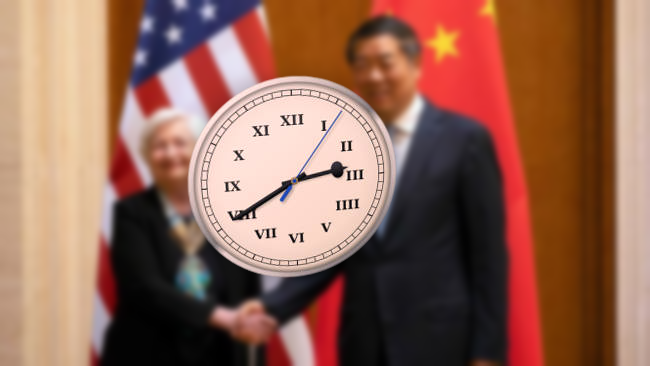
2.40.06
